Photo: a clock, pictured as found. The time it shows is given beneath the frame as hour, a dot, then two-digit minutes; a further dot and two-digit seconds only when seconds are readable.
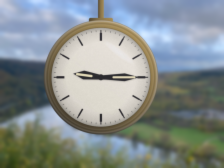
9.15
